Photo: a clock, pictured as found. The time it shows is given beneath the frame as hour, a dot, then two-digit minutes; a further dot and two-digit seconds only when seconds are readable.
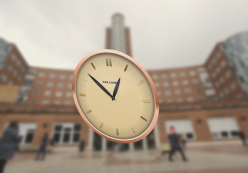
12.52
